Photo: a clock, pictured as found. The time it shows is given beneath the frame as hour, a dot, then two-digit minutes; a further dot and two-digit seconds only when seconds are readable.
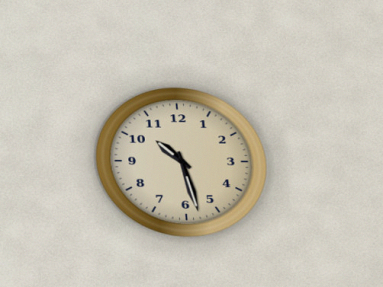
10.28
